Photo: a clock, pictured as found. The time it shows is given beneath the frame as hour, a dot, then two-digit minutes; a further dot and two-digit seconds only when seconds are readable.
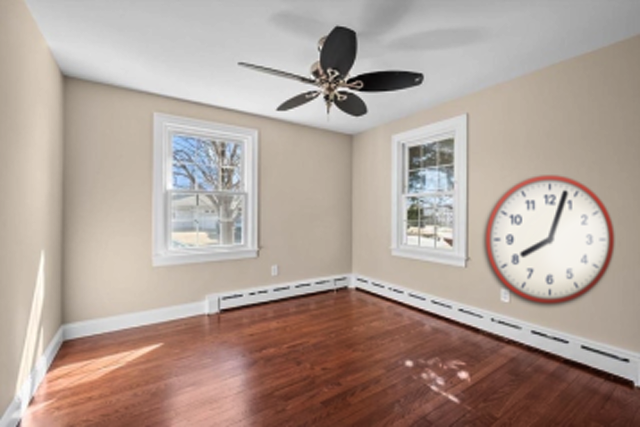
8.03
